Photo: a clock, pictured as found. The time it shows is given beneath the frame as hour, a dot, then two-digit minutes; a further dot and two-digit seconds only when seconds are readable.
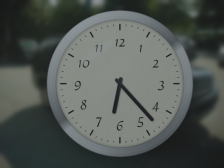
6.23
